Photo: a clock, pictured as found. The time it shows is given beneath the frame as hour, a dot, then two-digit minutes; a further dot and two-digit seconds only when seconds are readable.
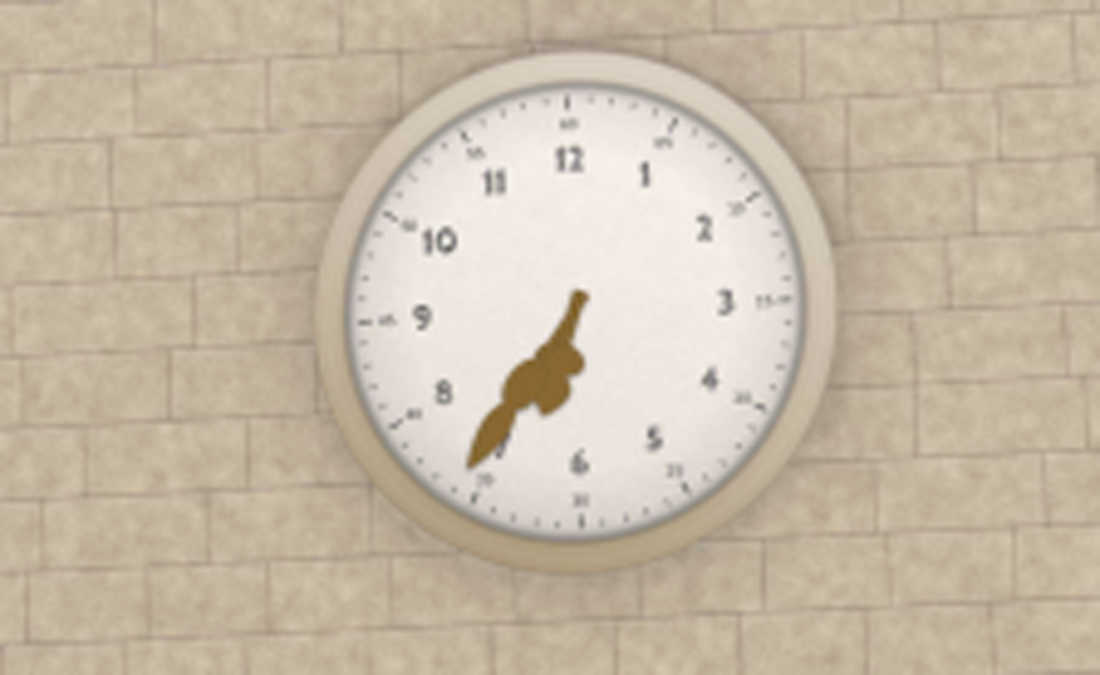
6.36
